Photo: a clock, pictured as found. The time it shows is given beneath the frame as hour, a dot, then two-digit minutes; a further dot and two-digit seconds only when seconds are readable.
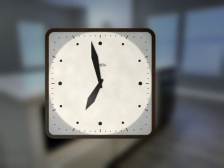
6.58
